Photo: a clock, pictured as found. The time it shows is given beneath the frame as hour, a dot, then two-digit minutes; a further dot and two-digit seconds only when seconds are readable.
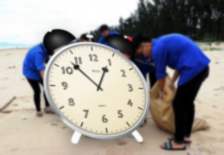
12.53
